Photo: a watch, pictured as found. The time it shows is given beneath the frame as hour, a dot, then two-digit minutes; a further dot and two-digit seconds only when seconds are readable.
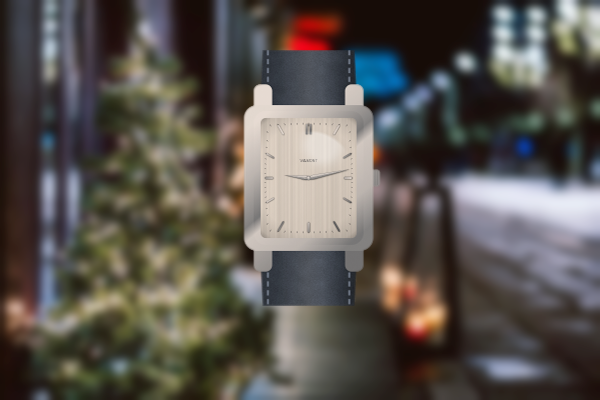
9.13
